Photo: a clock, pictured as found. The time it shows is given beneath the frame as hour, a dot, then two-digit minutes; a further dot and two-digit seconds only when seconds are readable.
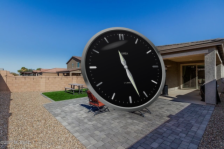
11.27
